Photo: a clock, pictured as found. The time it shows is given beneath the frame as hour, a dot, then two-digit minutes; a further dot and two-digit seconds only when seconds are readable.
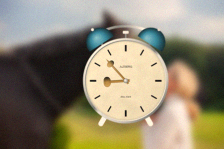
8.53
